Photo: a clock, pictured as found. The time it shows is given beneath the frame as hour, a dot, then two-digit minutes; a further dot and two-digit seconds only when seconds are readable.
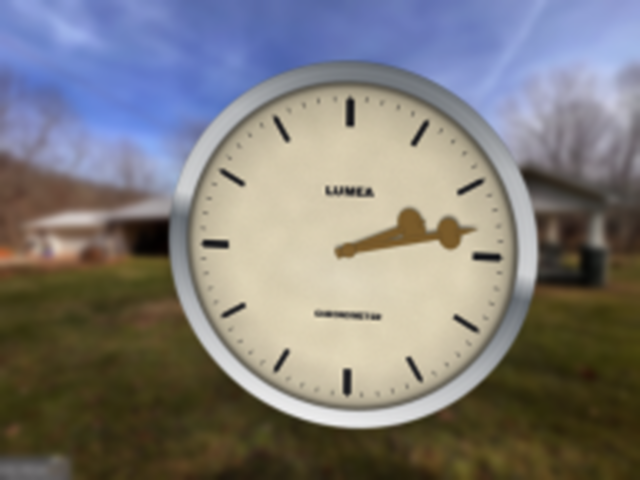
2.13
